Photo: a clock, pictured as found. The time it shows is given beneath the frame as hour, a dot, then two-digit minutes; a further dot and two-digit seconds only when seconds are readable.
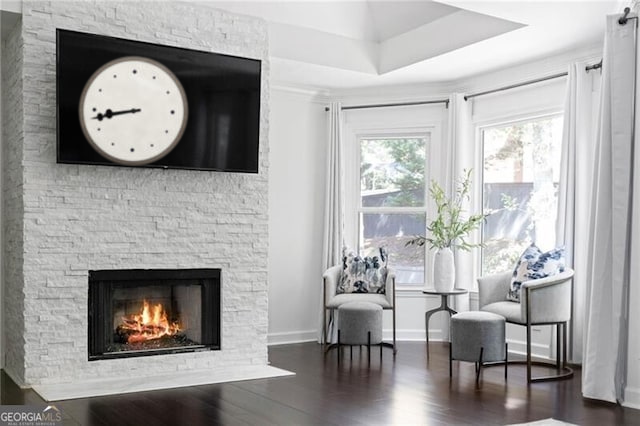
8.43
